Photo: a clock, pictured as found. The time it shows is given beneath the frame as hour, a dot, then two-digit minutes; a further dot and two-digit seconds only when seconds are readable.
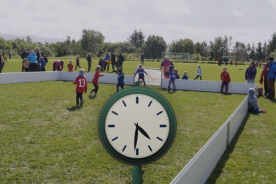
4.31
